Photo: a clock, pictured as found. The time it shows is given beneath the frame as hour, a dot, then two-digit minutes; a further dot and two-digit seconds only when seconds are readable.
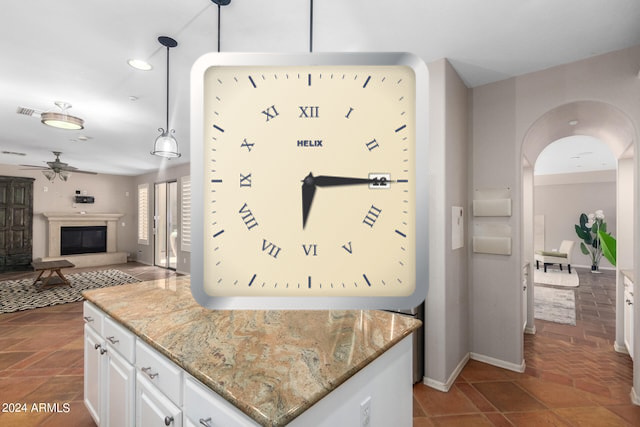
6.15
